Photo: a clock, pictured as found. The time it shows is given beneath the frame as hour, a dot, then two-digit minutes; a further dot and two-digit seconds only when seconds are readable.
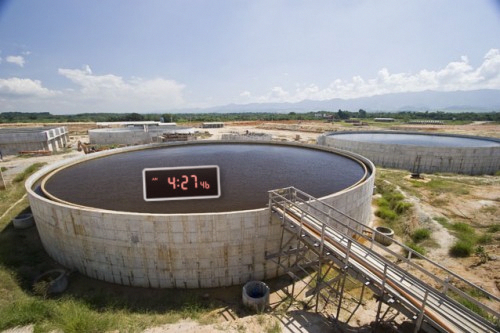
4.27
